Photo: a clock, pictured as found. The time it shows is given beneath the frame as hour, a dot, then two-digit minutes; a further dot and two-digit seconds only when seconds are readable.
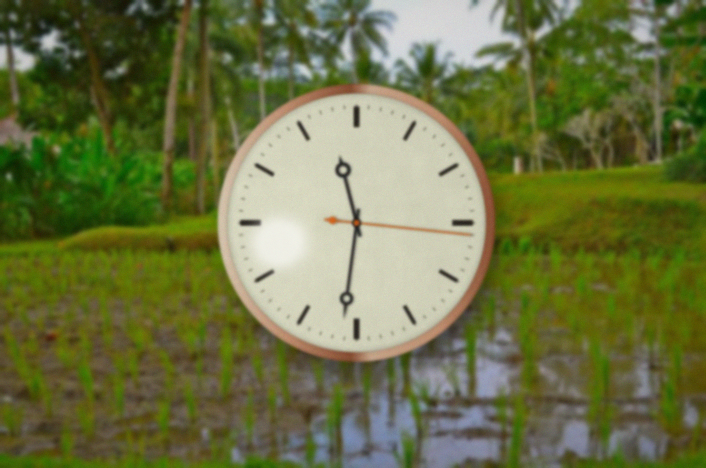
11.31.16
